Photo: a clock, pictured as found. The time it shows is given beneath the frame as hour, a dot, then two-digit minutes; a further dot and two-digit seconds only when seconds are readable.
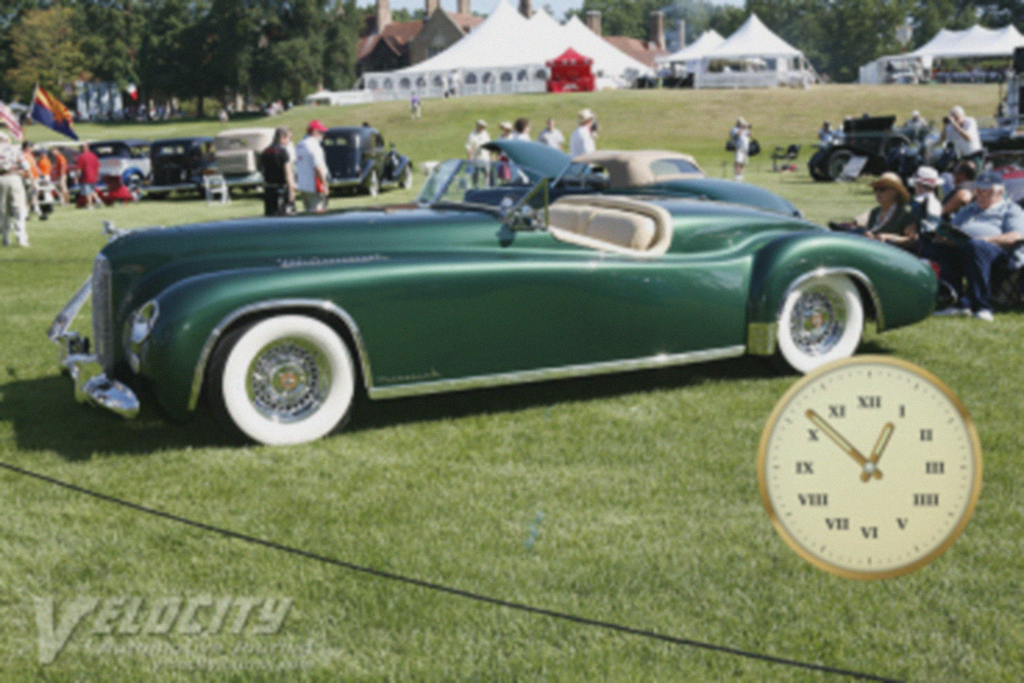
12.52
